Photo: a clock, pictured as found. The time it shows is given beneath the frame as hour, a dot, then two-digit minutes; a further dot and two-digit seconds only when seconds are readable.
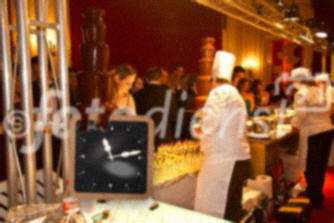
11.13
